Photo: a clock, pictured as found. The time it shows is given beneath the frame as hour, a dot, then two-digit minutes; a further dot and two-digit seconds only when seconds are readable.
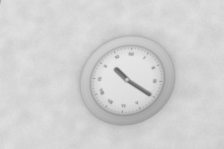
10.20
